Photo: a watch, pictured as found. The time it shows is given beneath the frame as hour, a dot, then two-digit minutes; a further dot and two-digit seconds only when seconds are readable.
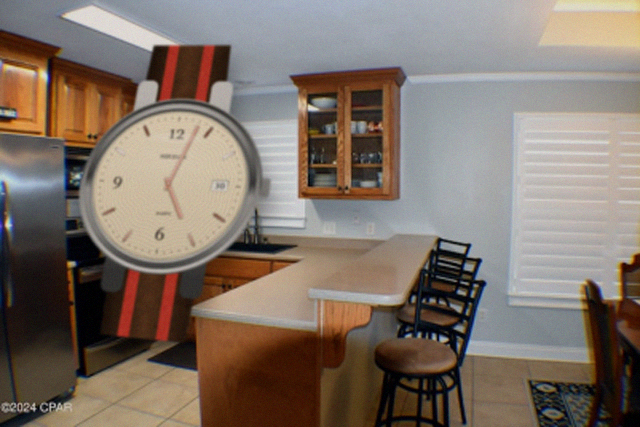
5.03
